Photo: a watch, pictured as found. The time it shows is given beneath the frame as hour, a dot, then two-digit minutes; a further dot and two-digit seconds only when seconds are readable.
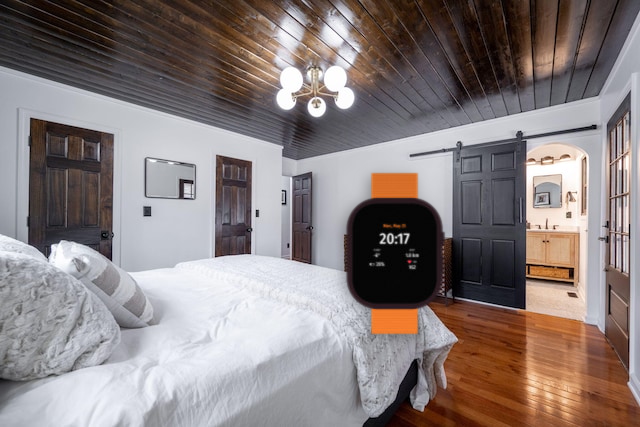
20.17
